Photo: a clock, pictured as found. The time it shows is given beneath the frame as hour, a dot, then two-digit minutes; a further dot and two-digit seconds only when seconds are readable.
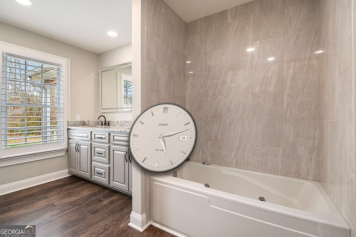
5.12
